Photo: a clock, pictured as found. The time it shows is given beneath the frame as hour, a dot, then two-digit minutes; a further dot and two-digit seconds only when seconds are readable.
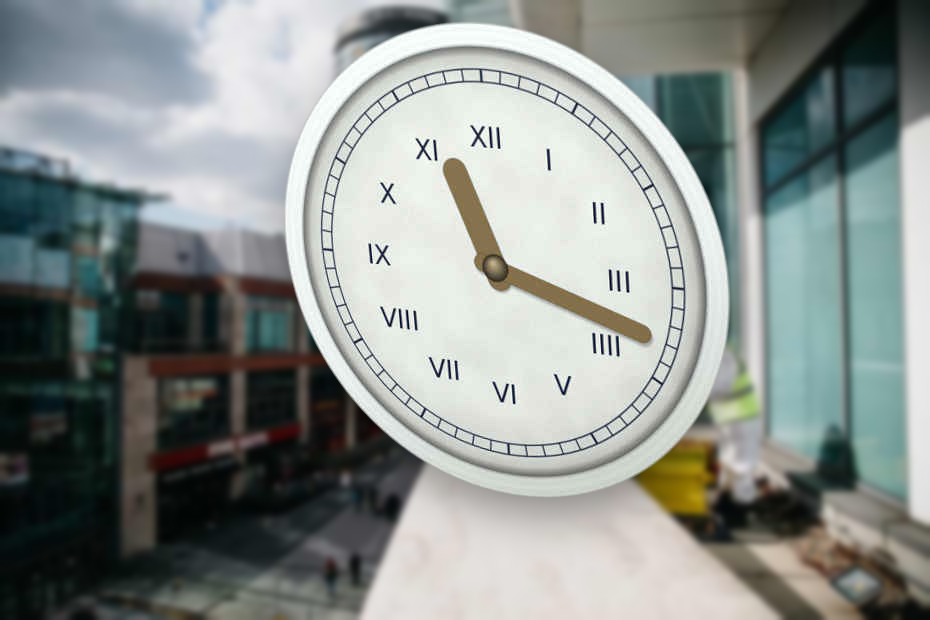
11.18
